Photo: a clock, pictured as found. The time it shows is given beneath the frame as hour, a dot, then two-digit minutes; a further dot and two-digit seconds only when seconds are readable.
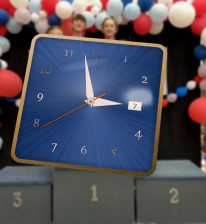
2.57.39
